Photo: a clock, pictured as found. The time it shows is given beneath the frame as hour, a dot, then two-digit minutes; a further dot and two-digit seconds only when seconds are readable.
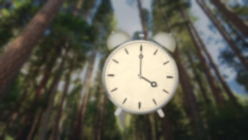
4.00
